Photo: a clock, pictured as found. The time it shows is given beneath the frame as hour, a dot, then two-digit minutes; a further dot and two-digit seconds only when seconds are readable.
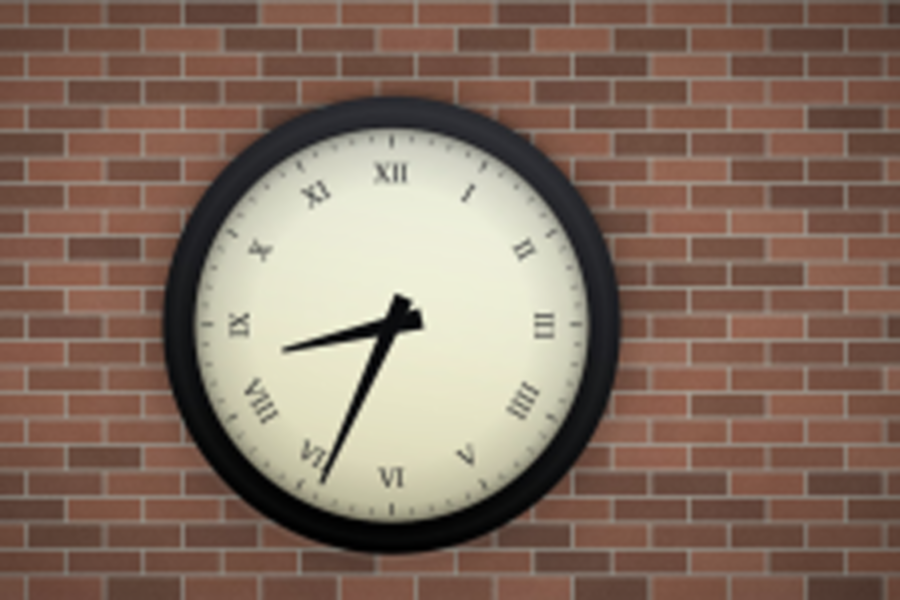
8.34
